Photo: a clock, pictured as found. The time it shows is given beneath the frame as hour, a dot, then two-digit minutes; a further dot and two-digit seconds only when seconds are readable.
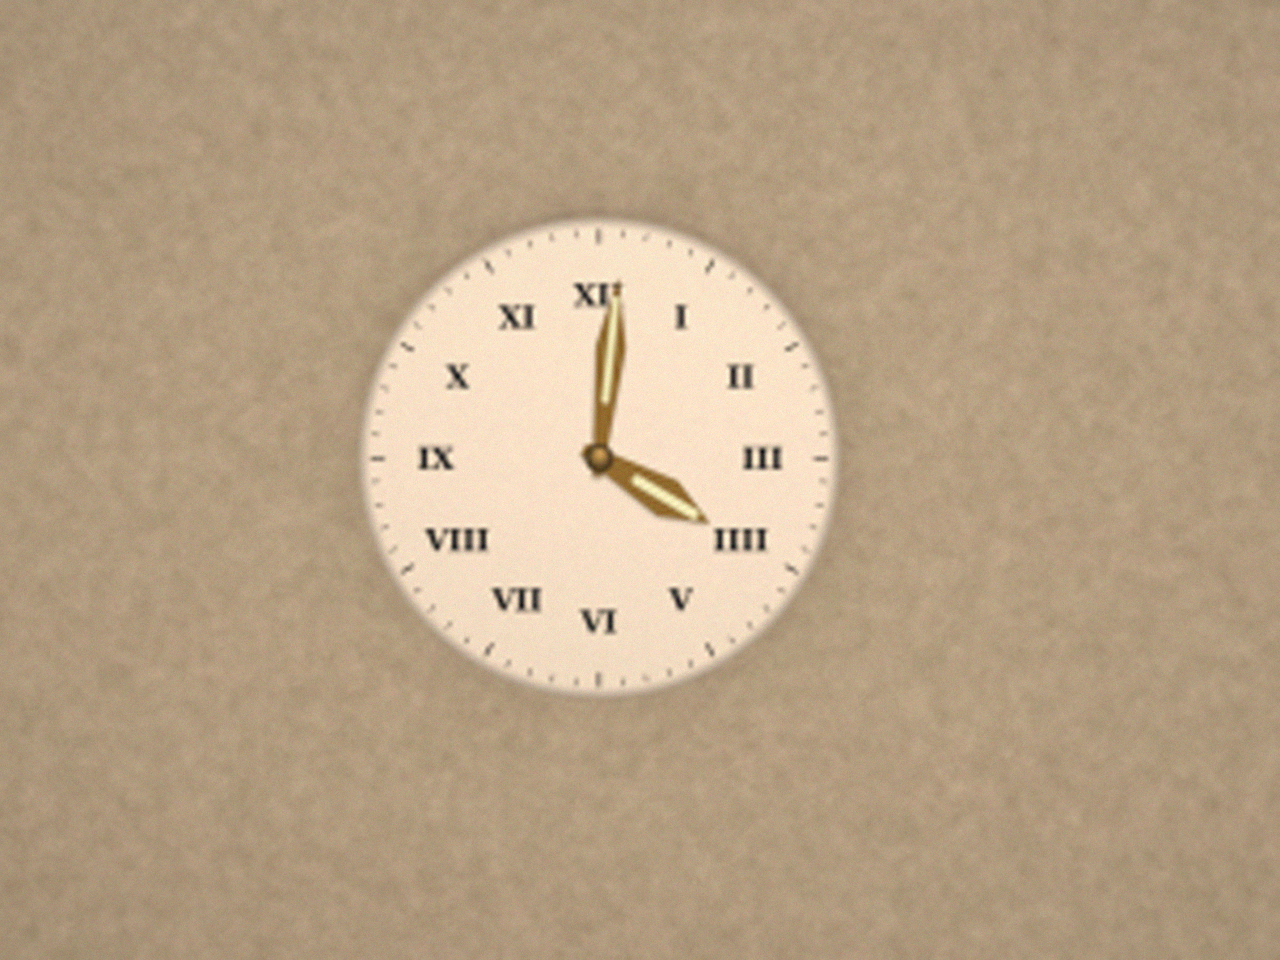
4.01
